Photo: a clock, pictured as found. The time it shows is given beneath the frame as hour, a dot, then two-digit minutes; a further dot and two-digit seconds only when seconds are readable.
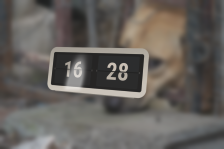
16.28
